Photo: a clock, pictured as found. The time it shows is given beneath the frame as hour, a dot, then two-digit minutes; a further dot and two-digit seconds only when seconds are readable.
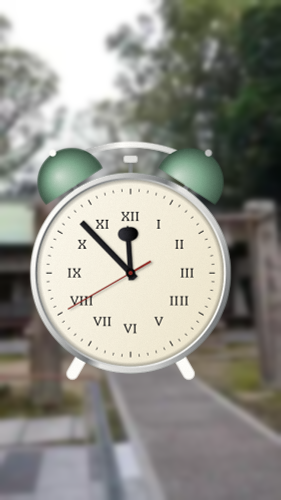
11.52.40
